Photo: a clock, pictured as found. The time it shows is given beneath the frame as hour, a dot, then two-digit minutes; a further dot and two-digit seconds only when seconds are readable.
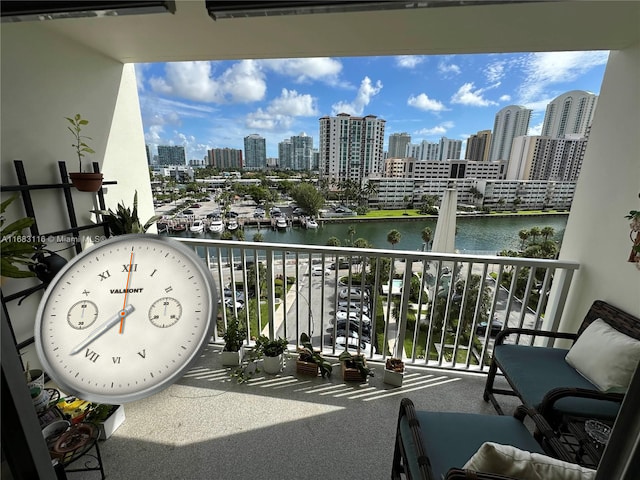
7.38
